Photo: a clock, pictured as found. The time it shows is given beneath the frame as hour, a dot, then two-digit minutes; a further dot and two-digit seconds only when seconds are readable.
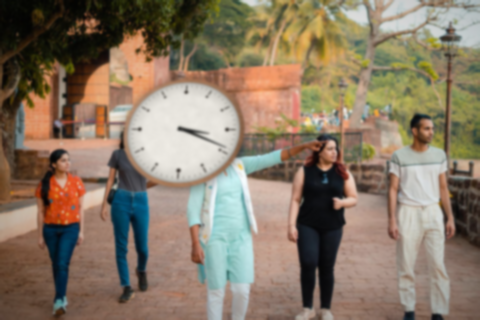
3.19
